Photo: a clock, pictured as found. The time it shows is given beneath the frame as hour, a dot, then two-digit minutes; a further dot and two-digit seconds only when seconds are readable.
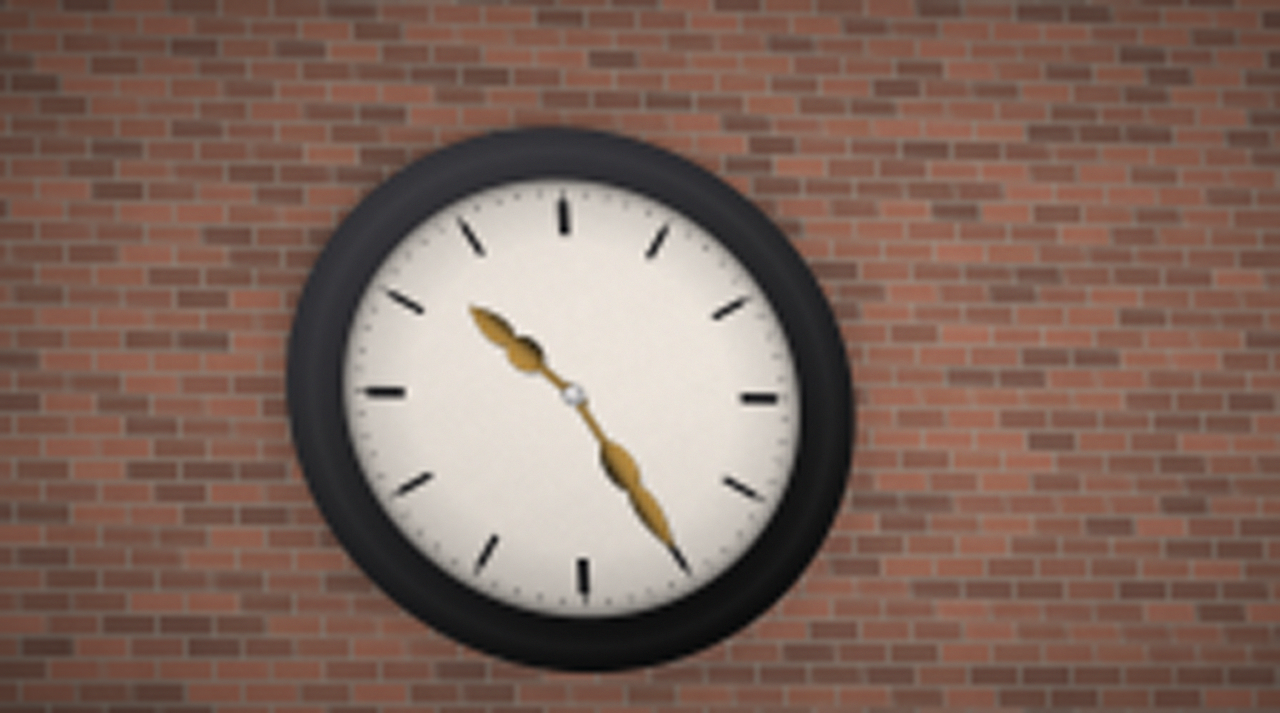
10.25
